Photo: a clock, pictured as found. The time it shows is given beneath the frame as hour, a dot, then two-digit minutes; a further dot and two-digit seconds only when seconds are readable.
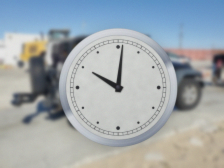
10.01
